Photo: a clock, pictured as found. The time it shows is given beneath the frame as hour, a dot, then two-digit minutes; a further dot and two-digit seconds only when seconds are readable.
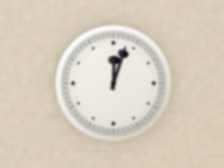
12.03
